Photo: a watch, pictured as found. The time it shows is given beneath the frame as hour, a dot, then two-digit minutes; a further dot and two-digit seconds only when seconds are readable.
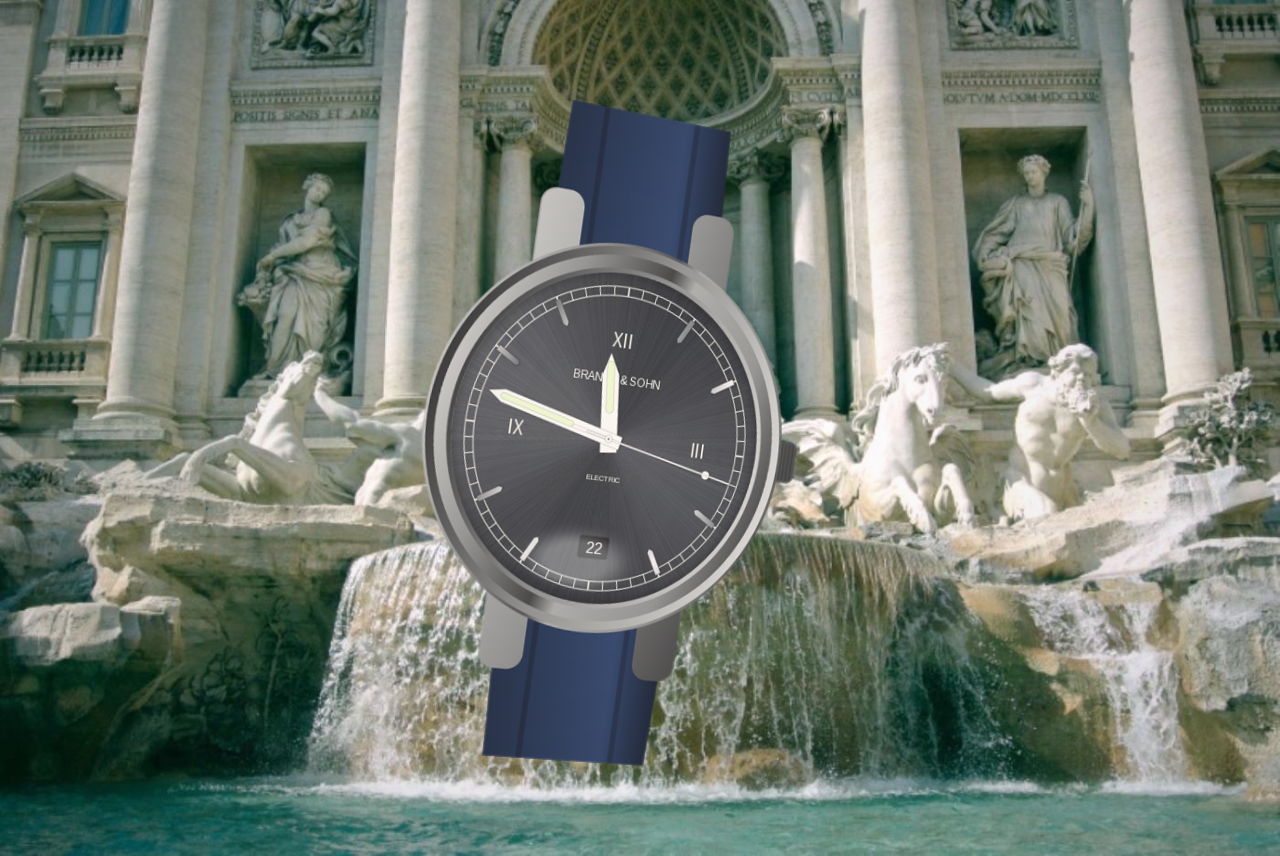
11.47.17
